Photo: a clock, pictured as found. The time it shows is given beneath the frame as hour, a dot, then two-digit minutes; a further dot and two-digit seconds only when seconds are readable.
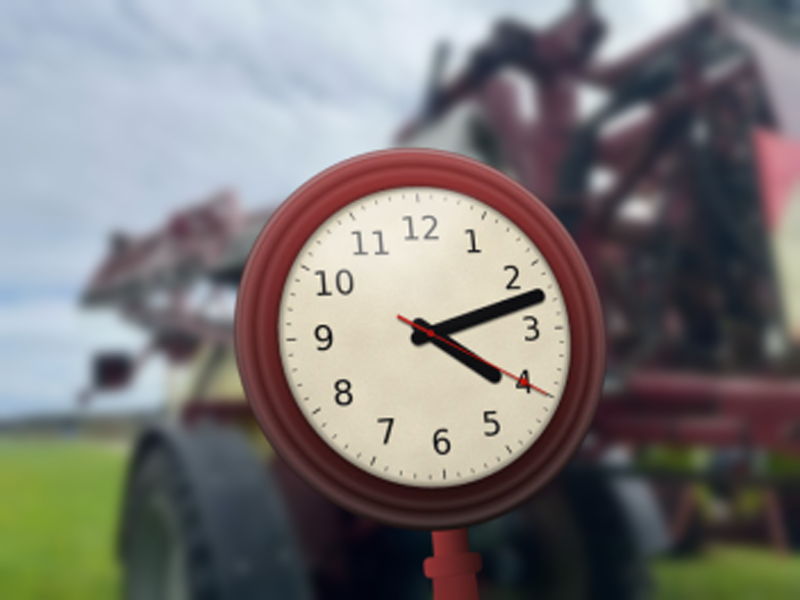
4.12.20
